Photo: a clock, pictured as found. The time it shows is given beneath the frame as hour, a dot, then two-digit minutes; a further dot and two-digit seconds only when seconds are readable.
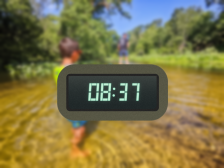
8.37
